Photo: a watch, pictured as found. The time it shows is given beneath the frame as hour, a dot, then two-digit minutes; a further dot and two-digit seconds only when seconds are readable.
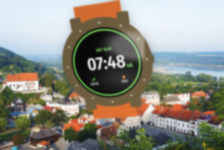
7.48
